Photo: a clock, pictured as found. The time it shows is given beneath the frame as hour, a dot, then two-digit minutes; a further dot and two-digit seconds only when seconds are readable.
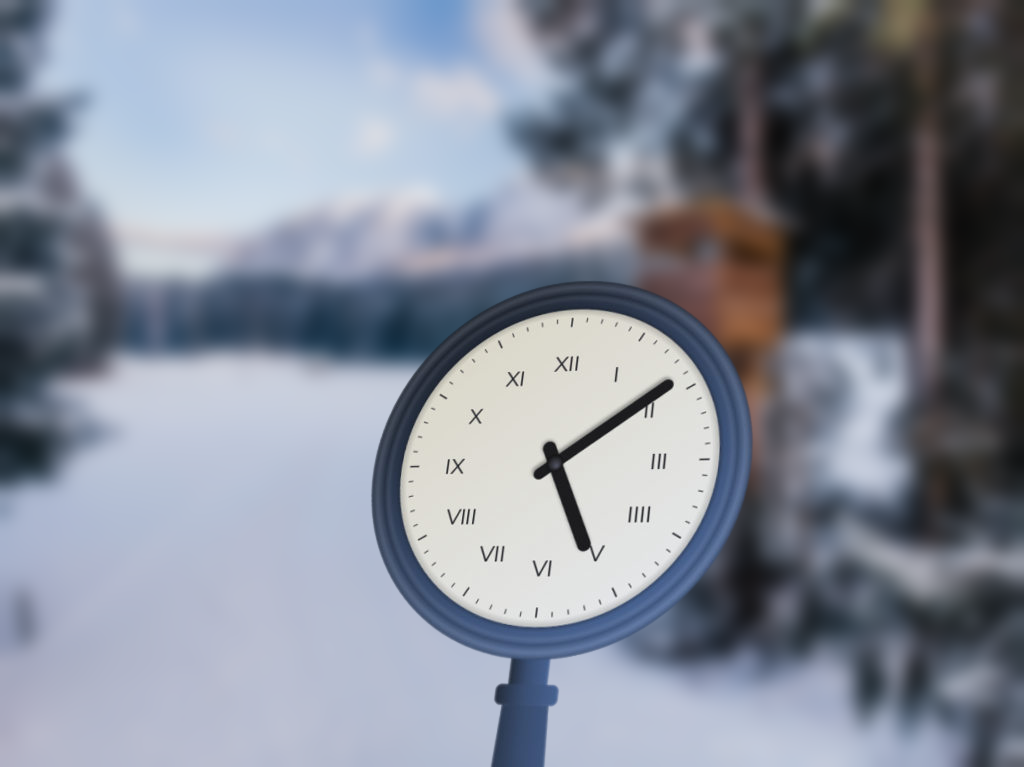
5.09
